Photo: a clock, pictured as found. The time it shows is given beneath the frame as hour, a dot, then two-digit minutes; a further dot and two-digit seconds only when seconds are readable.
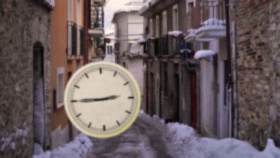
2.45
